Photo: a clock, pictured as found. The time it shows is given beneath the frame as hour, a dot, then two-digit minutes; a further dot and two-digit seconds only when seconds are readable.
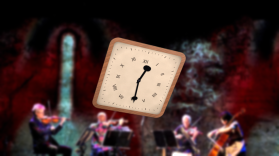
12.29
